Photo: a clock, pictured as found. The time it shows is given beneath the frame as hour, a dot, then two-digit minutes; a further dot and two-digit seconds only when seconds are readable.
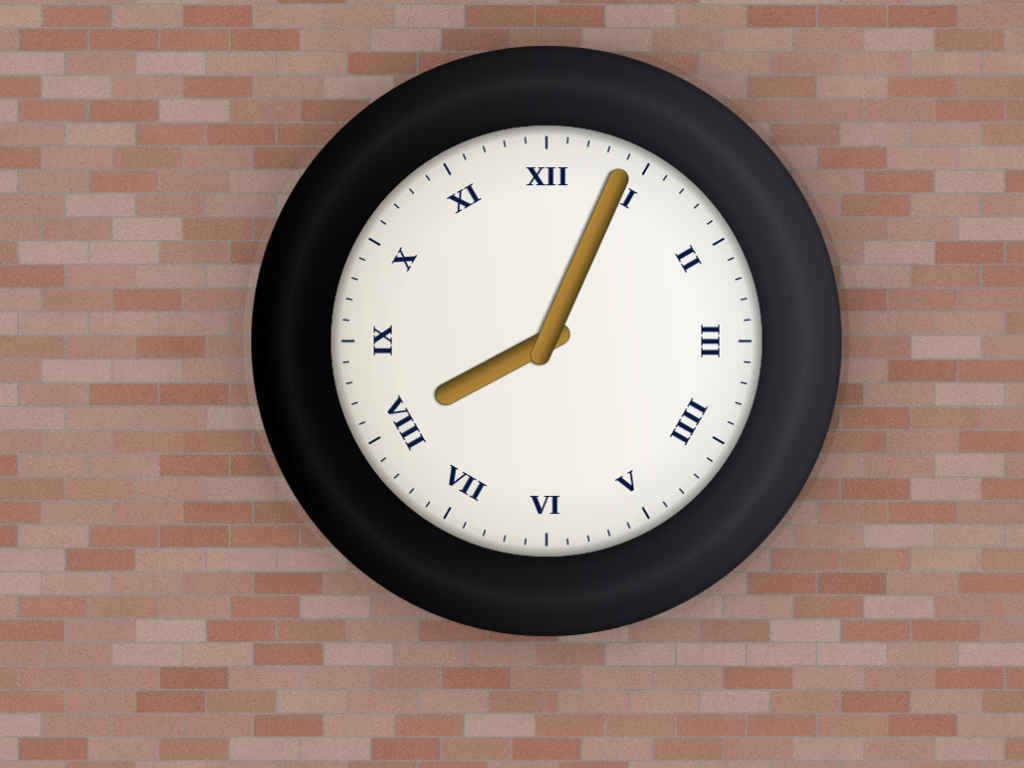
8.04
